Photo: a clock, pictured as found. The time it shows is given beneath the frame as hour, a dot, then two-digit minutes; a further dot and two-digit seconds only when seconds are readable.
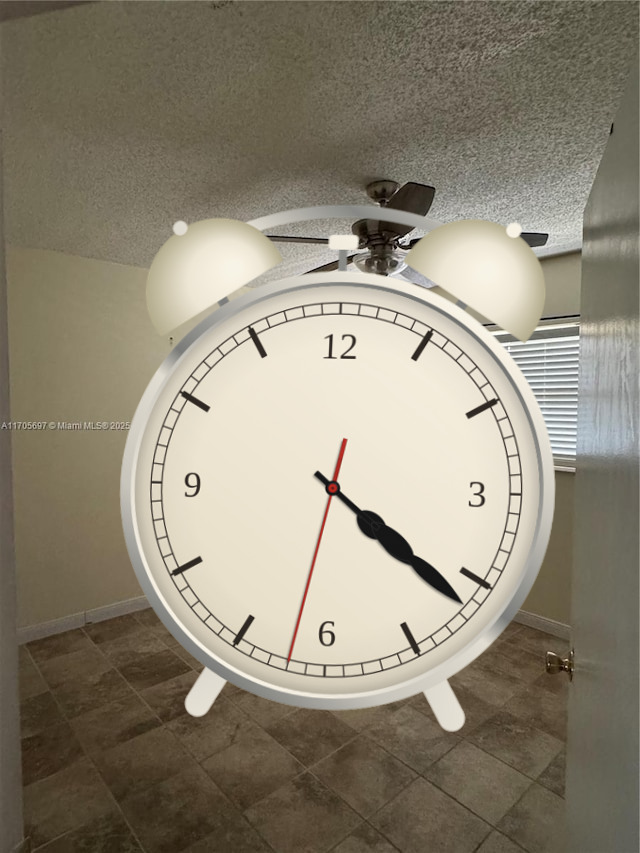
4.21.32
